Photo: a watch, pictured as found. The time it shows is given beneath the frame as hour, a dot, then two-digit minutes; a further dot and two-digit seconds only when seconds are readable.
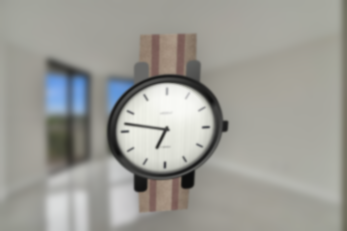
6.47
